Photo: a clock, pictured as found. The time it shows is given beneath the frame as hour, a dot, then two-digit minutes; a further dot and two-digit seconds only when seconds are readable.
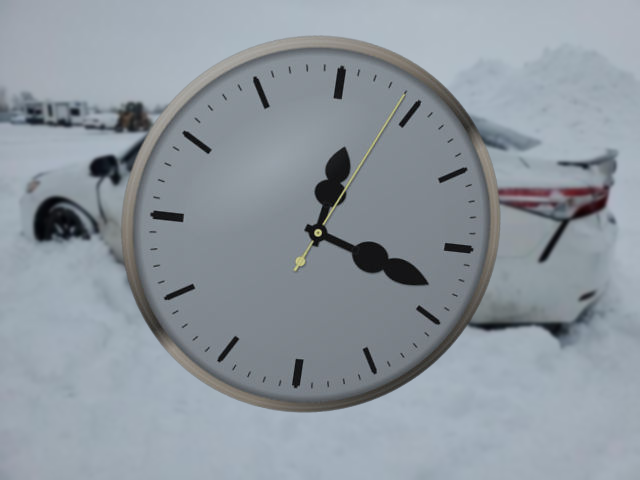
12.18.04
